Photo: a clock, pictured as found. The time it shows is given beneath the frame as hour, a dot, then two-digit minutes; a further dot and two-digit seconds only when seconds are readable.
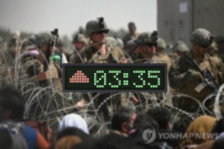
3.35
